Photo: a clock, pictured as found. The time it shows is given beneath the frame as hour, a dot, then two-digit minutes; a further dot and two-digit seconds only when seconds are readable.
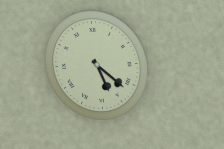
5.22
